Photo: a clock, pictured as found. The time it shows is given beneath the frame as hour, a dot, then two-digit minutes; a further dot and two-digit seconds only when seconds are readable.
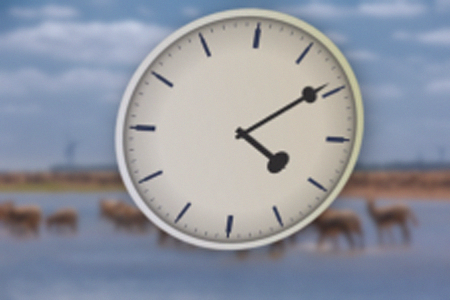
4.09
